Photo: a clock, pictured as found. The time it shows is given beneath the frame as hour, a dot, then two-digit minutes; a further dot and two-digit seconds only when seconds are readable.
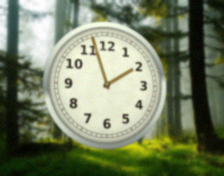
1.57
